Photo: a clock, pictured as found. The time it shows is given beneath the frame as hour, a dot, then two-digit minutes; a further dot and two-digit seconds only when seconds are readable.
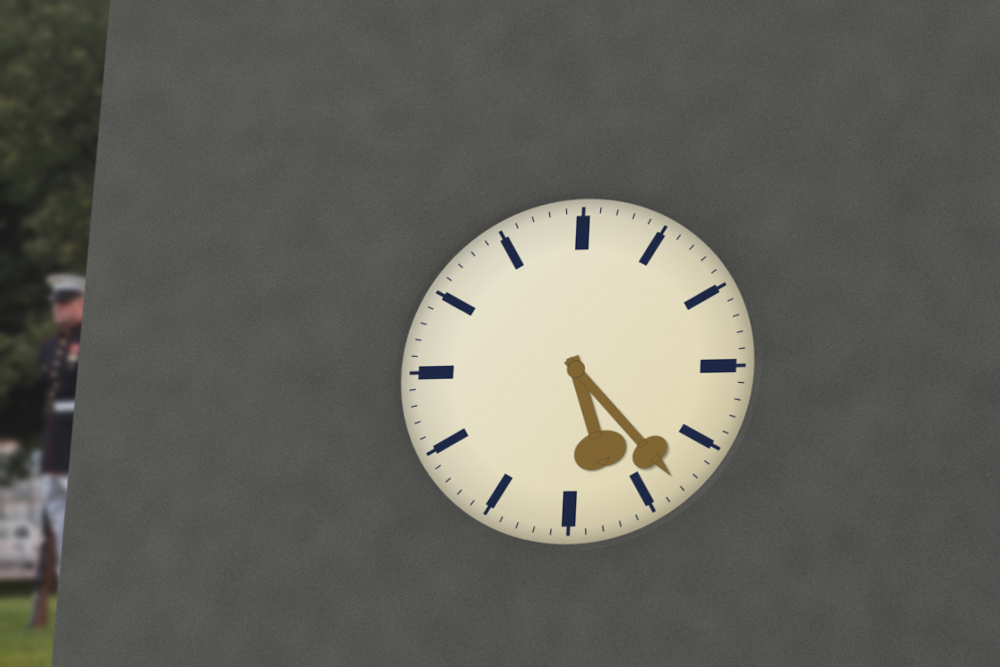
5.23
